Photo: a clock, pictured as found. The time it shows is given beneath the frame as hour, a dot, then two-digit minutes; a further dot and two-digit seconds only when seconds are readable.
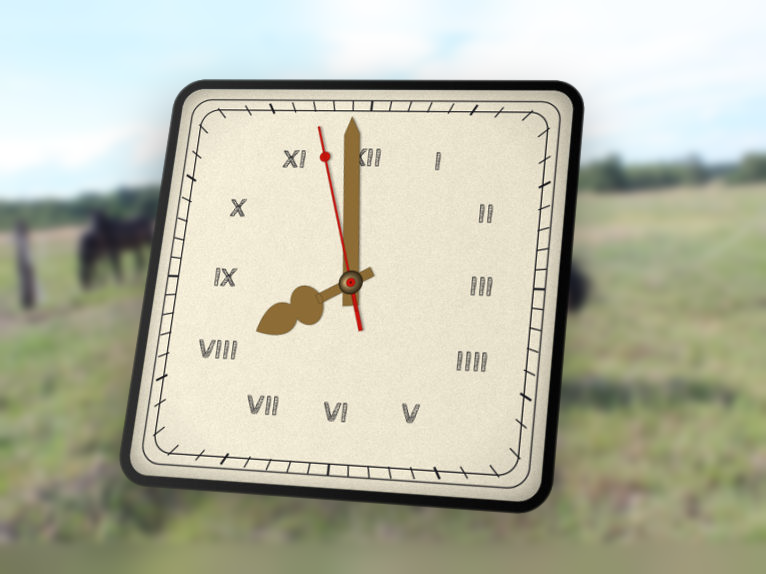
7.58.57
